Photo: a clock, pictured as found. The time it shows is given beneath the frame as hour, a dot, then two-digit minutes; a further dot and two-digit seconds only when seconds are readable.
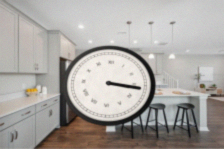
3.16
